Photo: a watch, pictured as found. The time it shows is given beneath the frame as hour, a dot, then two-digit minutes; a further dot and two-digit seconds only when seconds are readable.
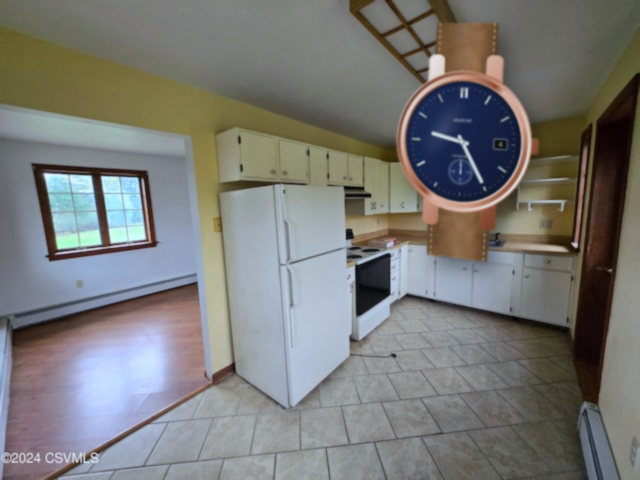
9.25
